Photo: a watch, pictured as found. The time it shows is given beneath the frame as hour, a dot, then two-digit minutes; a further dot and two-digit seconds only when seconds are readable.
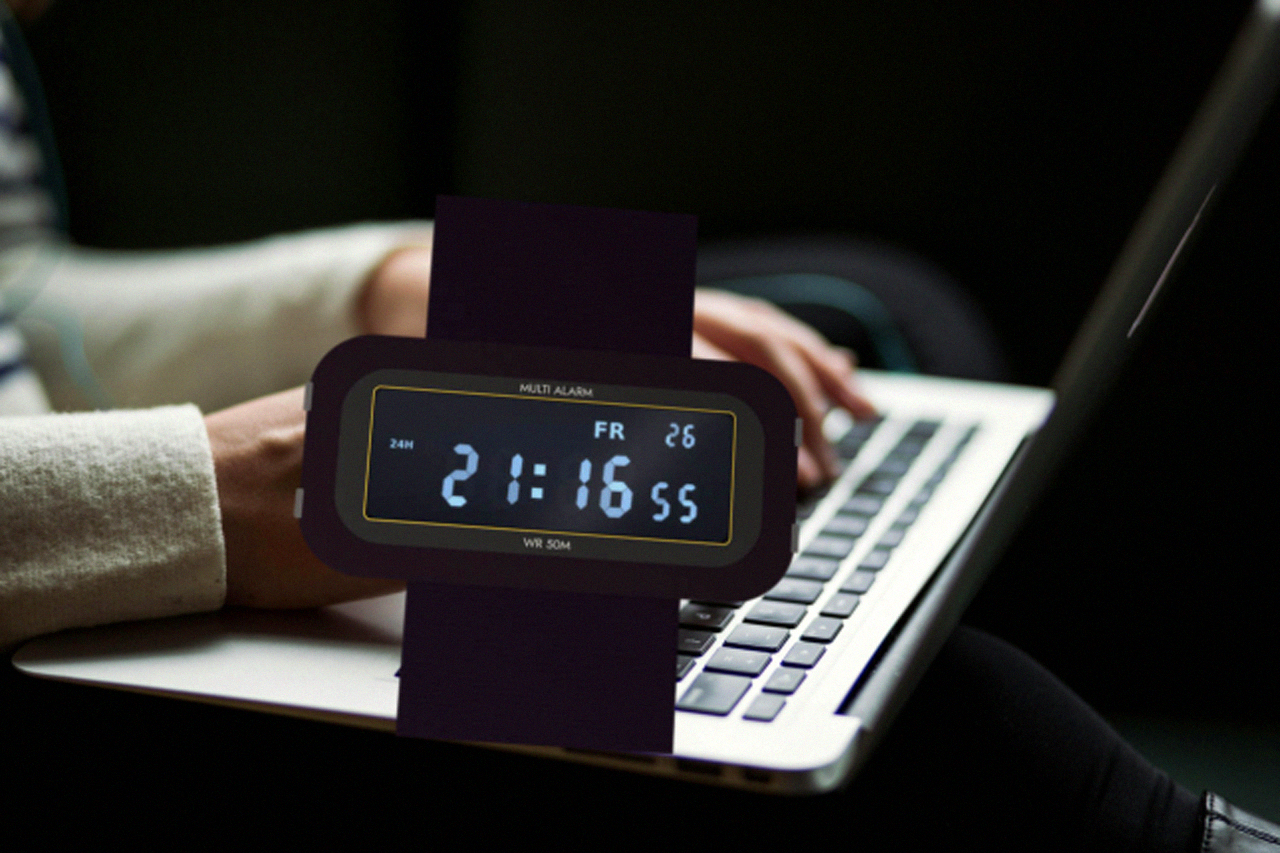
21.16.55
